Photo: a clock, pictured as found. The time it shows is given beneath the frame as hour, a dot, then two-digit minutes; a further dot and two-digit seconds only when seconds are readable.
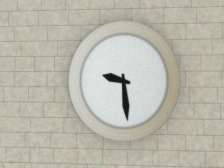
9.29
